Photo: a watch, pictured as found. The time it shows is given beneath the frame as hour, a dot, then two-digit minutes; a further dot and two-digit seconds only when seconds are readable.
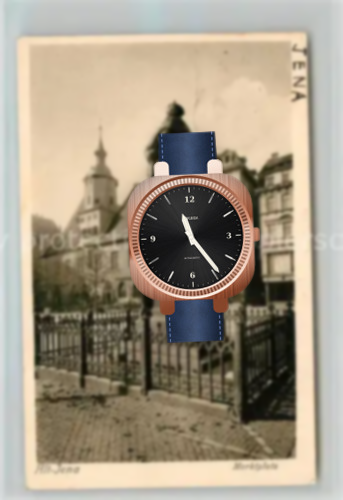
11.24
